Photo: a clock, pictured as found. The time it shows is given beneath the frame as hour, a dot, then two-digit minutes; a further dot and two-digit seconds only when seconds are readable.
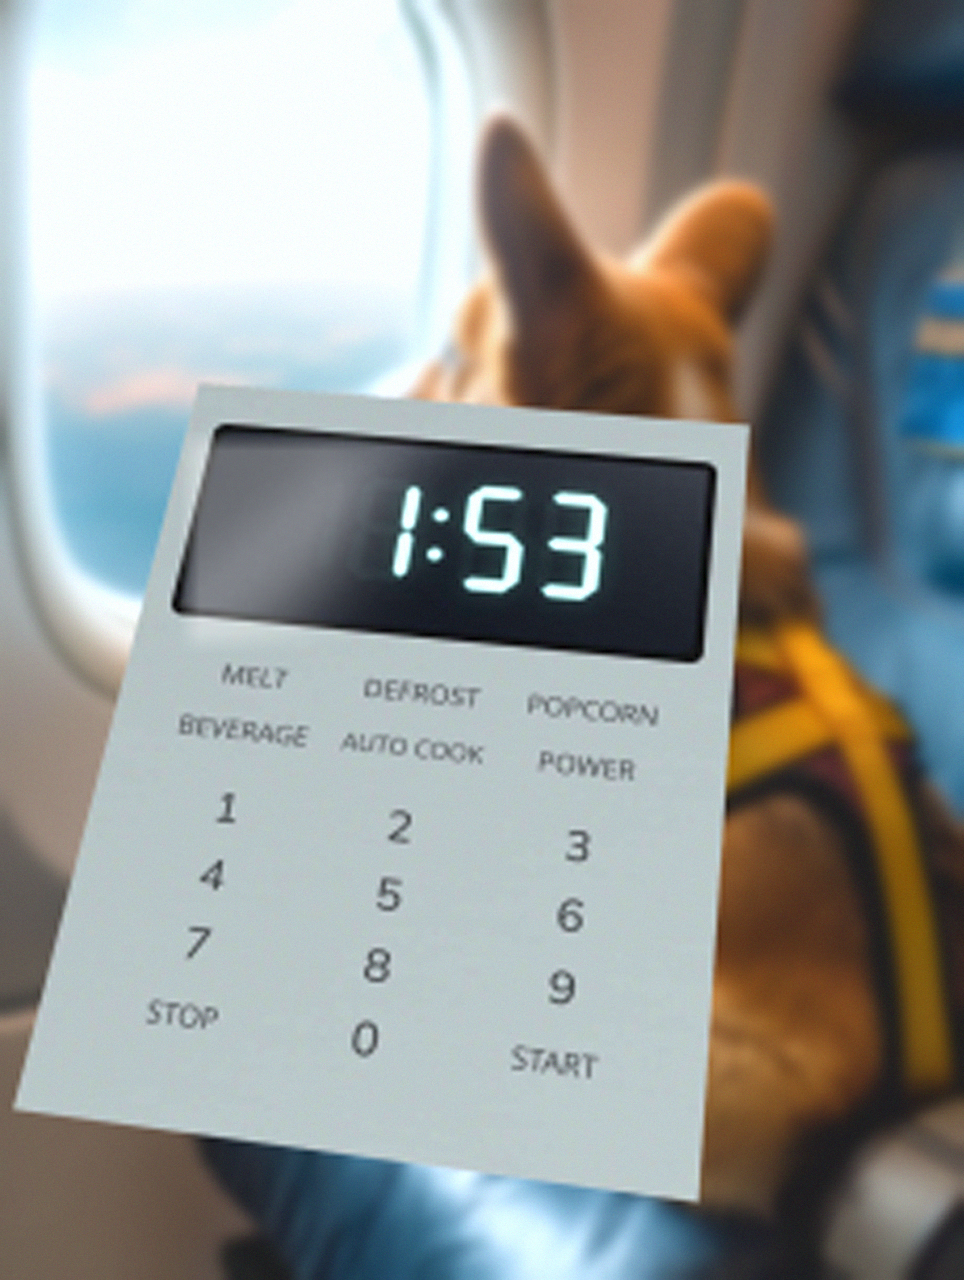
1.53
